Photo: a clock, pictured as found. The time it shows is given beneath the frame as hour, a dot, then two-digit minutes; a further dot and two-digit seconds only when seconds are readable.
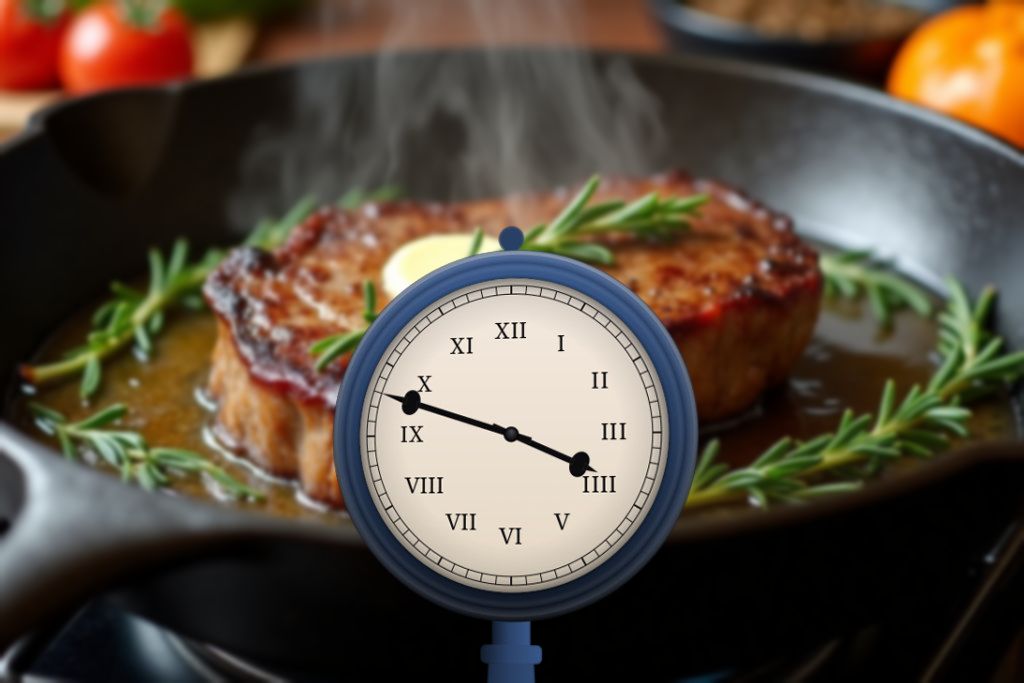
3.48
